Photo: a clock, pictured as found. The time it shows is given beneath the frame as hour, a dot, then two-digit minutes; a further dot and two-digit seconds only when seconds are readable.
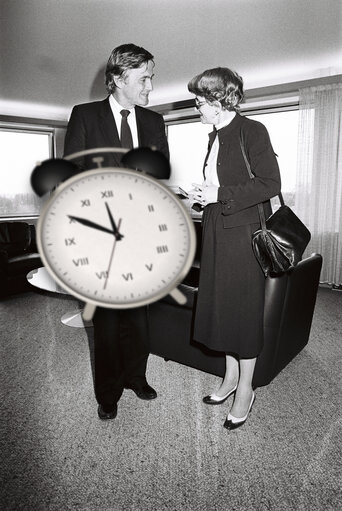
11.50.34
